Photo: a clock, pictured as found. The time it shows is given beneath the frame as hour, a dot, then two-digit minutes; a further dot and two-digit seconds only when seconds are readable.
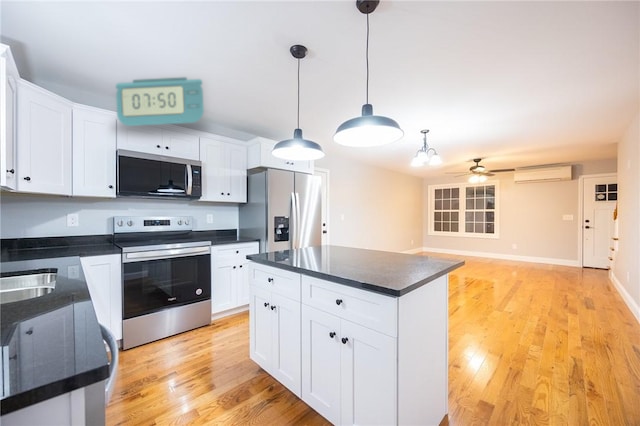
7.50
